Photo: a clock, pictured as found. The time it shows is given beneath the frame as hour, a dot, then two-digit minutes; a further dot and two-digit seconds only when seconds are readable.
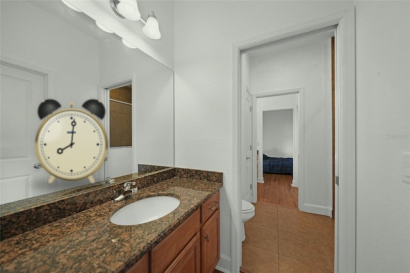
8.01
